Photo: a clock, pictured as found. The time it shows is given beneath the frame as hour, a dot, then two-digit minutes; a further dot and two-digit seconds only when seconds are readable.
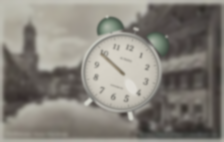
9.49
